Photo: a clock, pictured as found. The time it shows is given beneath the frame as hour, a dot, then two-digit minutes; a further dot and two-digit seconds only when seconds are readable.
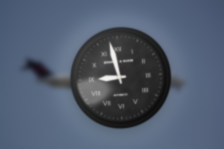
8.58
